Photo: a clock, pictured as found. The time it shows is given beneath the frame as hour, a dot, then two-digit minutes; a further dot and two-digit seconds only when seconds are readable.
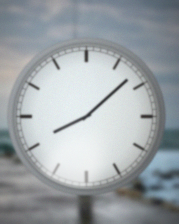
8.08
